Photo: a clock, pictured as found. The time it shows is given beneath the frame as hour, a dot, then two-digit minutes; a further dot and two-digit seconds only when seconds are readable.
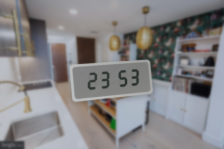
23.53
